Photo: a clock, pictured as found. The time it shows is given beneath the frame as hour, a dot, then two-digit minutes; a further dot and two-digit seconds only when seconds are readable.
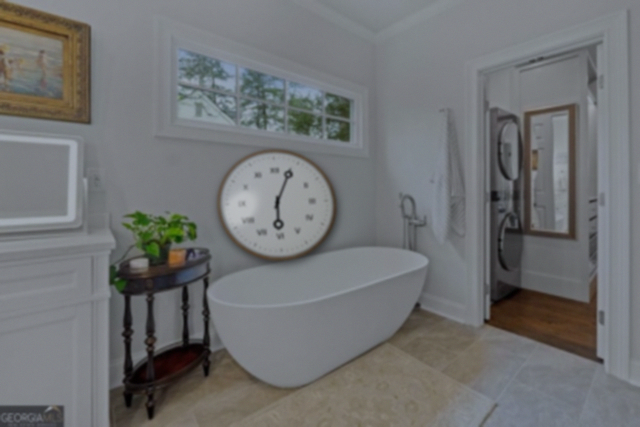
6.04
